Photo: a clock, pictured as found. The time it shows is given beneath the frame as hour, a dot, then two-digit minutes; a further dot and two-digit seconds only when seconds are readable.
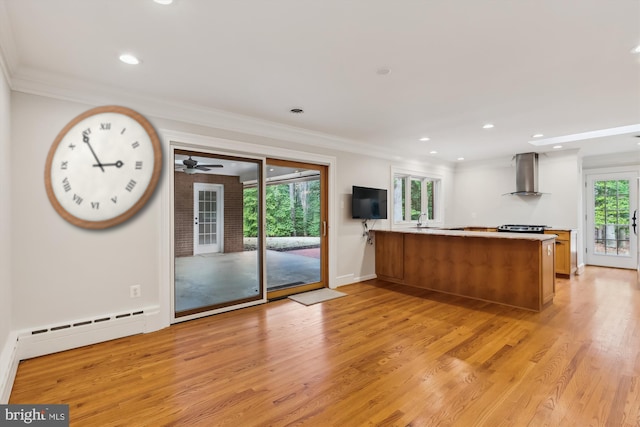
2.54
